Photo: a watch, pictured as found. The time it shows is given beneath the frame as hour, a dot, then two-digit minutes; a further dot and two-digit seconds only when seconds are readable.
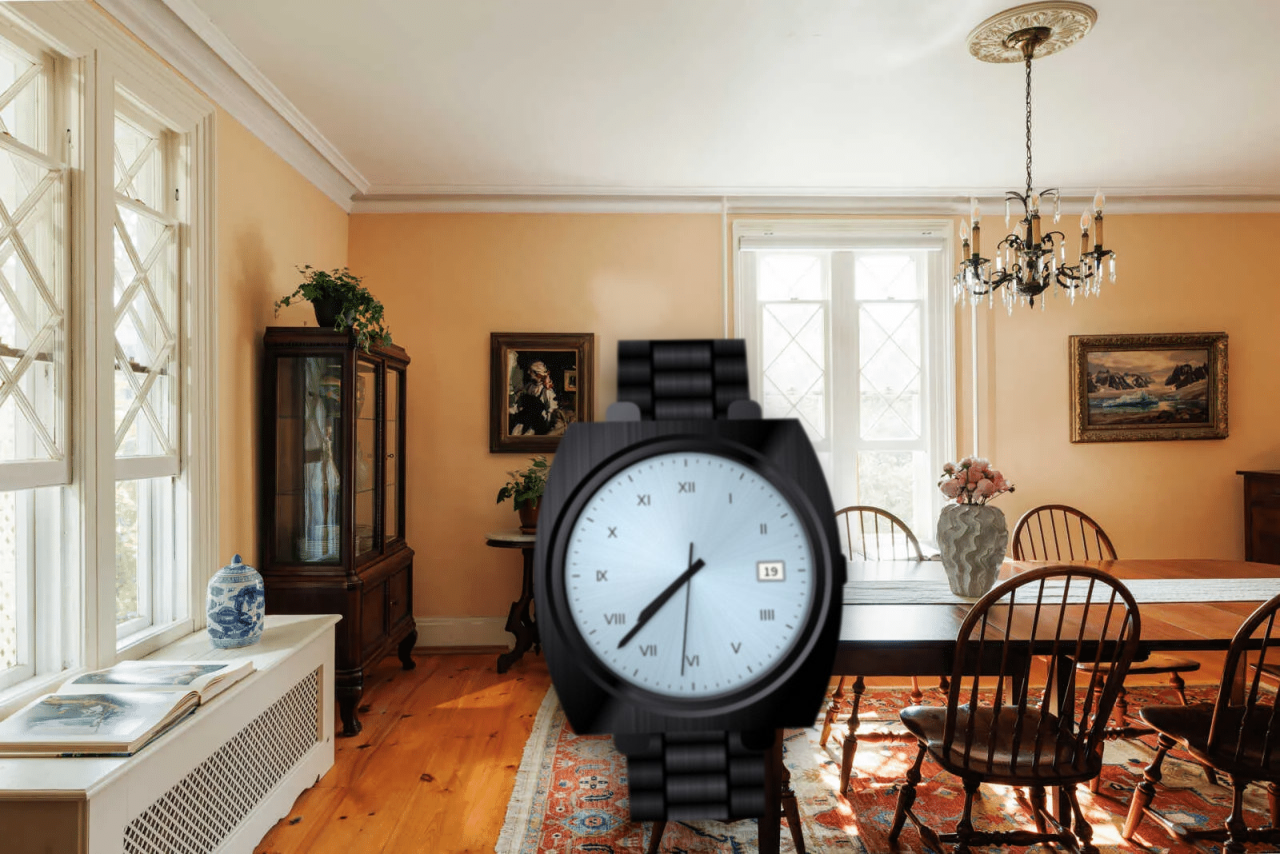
7.37.31
